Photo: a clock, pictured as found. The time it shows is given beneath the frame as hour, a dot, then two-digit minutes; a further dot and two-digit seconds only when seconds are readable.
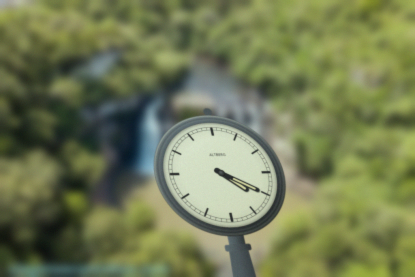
4.20
